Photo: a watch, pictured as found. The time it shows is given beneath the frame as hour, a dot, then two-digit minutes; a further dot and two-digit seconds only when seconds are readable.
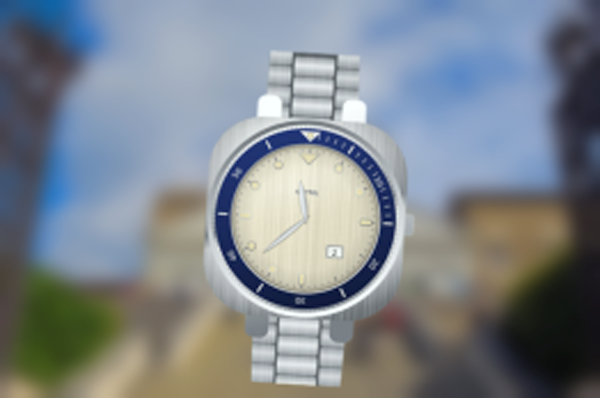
11.38
